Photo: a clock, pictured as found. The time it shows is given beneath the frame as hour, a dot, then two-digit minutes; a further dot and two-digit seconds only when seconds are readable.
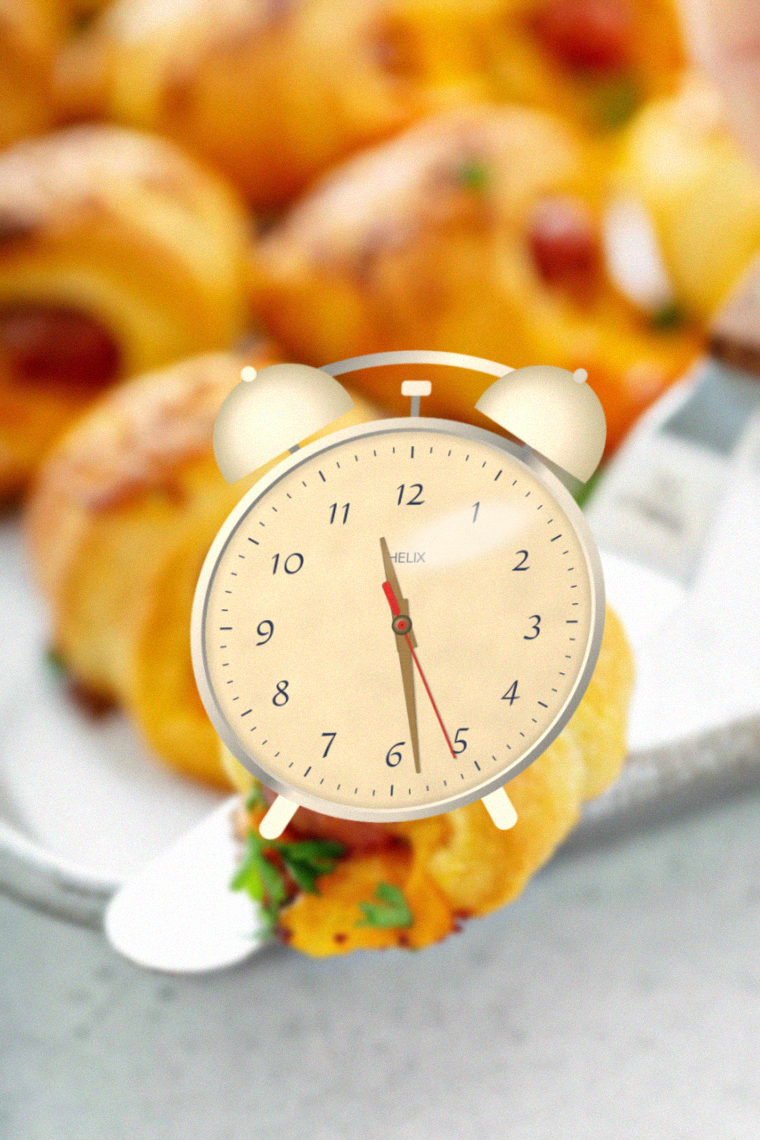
11.28.26
